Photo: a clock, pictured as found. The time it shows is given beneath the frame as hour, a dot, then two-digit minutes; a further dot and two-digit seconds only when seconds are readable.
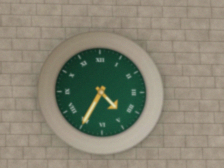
4.35
